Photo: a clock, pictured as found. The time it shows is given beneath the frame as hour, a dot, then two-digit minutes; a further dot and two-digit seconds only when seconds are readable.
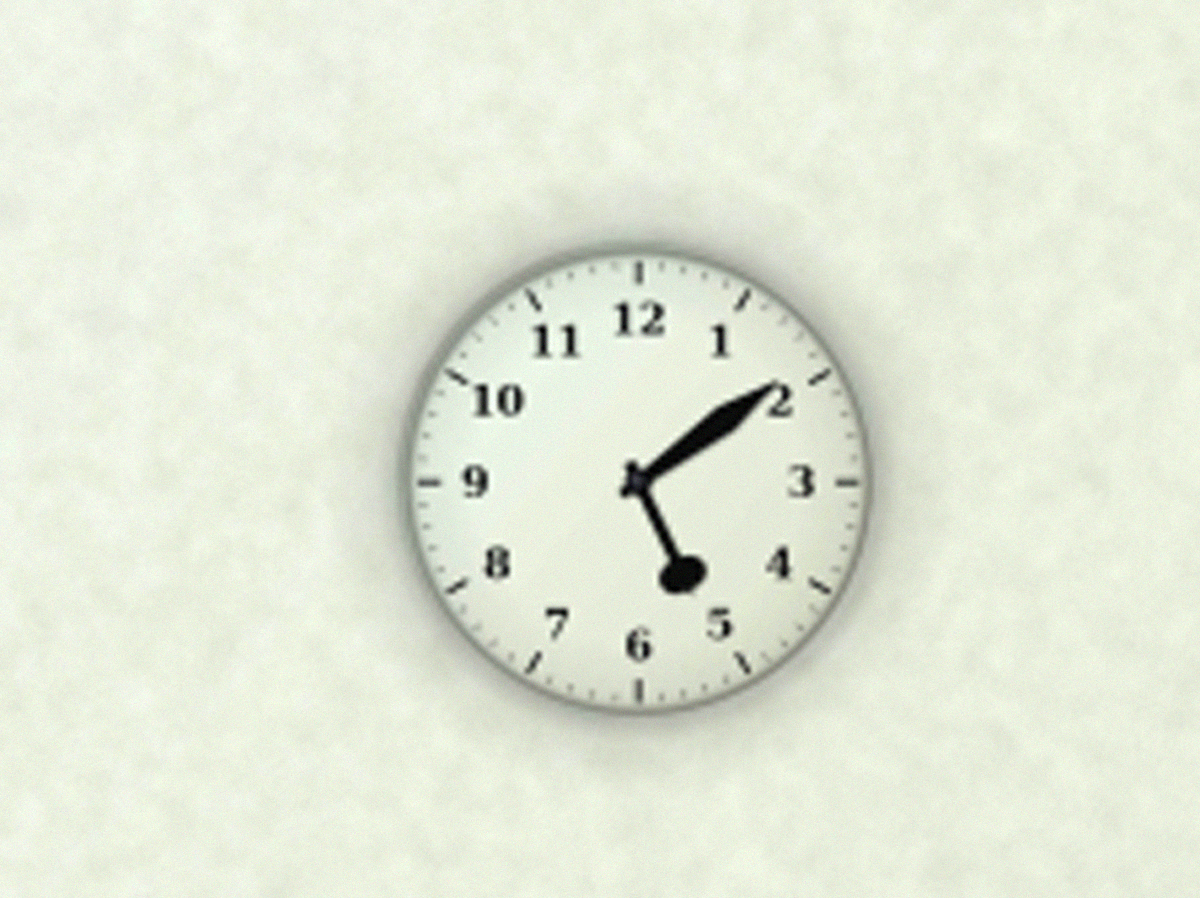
5.09
